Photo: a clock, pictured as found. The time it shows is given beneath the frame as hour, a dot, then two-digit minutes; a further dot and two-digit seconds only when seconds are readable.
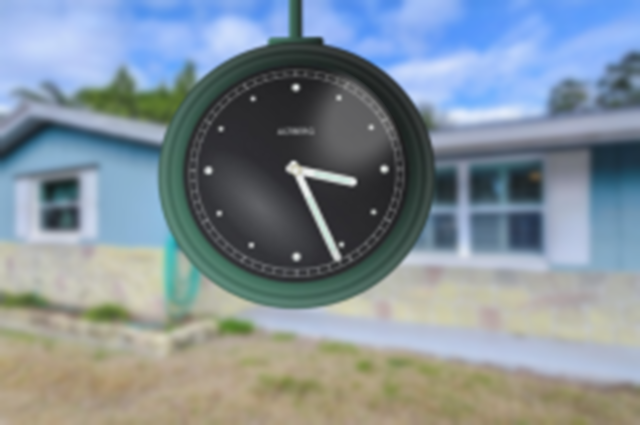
3.26
